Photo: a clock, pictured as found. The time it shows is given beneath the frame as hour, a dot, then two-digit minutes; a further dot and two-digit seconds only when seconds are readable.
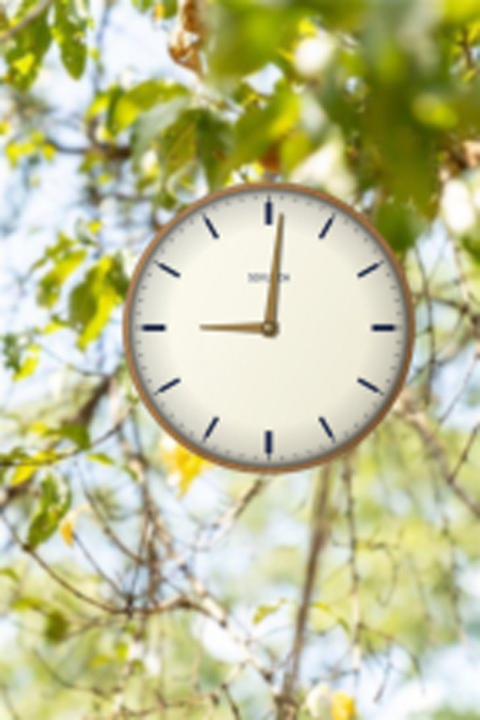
9.01
